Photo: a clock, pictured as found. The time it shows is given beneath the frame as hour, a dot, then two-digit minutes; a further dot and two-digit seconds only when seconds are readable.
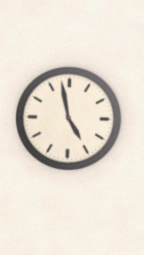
4.58
